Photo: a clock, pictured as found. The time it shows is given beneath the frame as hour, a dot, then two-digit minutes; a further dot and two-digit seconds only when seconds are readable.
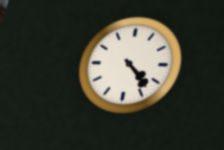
4.23
